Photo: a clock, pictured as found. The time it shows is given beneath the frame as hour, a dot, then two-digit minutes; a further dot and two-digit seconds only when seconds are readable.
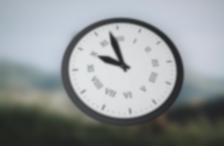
9.58
